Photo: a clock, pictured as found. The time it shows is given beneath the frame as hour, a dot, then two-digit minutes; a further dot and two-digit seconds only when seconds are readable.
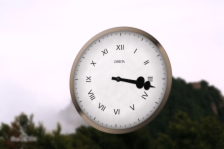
3.17
